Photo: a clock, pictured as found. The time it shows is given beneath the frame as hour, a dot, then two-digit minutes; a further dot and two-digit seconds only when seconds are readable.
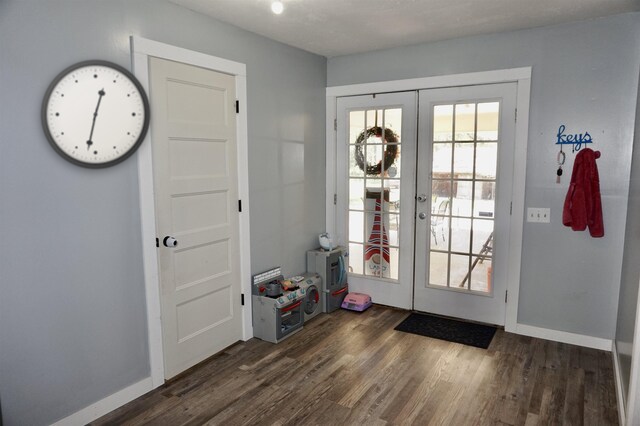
12.32
